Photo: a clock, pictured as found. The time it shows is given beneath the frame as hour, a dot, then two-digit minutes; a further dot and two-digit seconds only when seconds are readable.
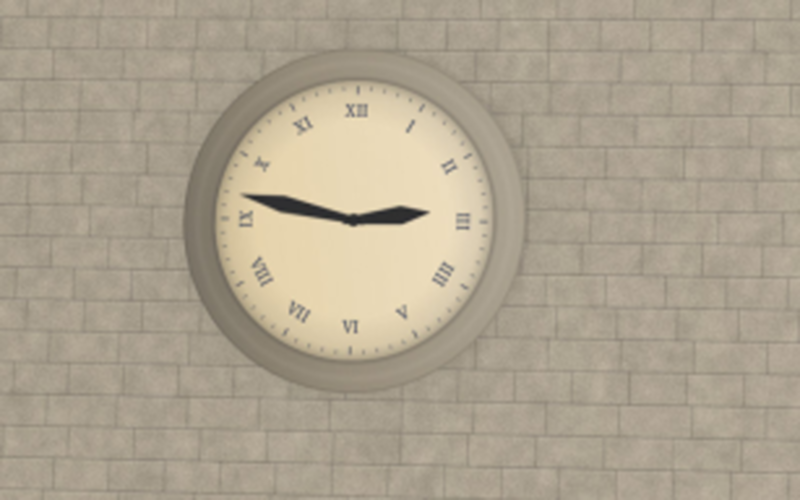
2.47
